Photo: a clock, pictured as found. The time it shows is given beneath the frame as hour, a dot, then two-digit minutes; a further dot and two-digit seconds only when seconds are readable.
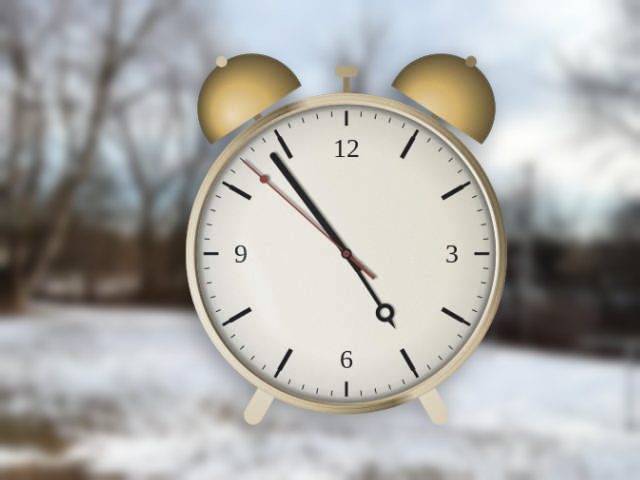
4.53.52
